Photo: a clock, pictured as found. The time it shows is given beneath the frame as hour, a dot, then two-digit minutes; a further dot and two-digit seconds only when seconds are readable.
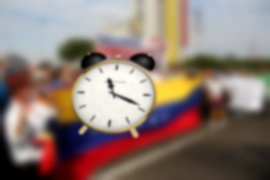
11.19
